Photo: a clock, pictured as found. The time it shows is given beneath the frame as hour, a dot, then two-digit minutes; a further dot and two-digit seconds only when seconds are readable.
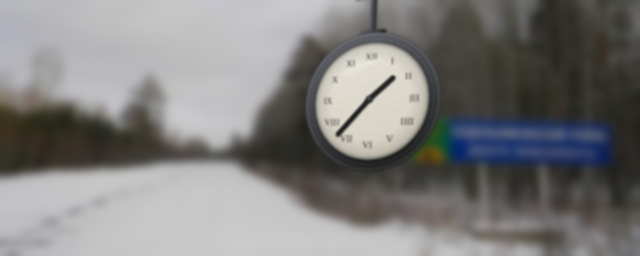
1.37
